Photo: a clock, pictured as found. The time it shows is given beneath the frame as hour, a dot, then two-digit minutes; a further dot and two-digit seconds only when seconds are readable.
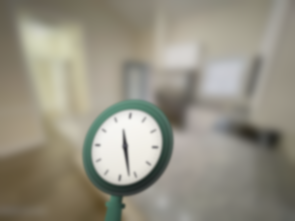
11.27
